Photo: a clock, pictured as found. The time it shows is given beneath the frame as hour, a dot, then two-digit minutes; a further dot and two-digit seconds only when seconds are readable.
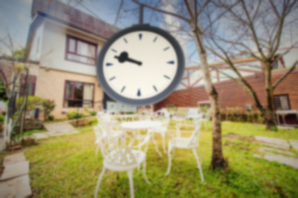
9.48
